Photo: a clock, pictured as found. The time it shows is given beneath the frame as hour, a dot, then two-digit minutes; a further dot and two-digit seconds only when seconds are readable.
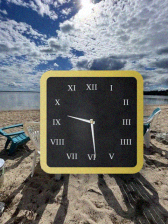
9.29
